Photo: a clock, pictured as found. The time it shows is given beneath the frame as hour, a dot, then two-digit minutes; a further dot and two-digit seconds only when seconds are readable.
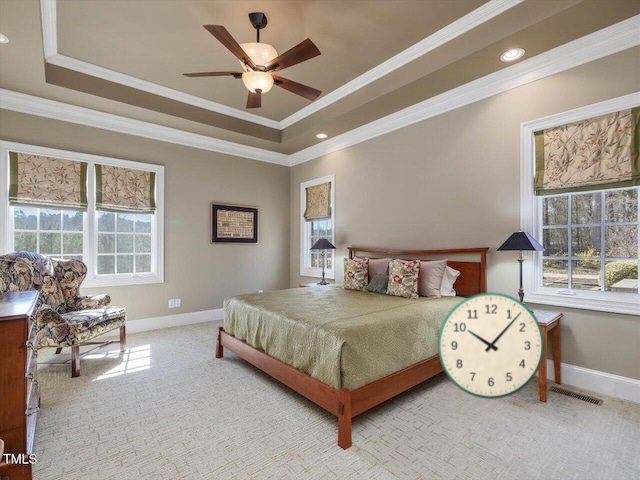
10.07
